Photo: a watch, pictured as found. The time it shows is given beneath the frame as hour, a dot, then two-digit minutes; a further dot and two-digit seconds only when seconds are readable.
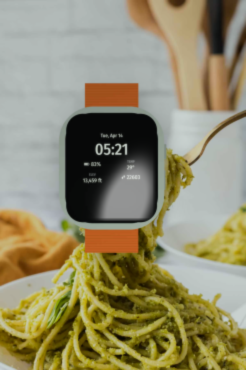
5.21
